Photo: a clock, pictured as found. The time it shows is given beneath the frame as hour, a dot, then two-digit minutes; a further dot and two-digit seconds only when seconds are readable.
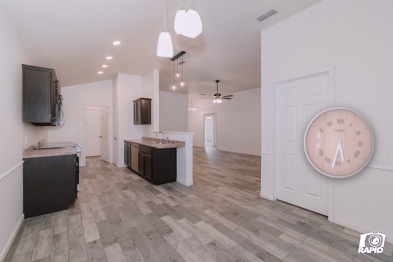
5.32
